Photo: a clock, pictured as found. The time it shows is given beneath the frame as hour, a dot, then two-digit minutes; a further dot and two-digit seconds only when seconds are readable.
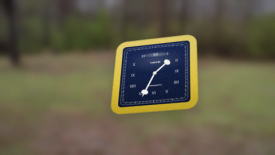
1.34
